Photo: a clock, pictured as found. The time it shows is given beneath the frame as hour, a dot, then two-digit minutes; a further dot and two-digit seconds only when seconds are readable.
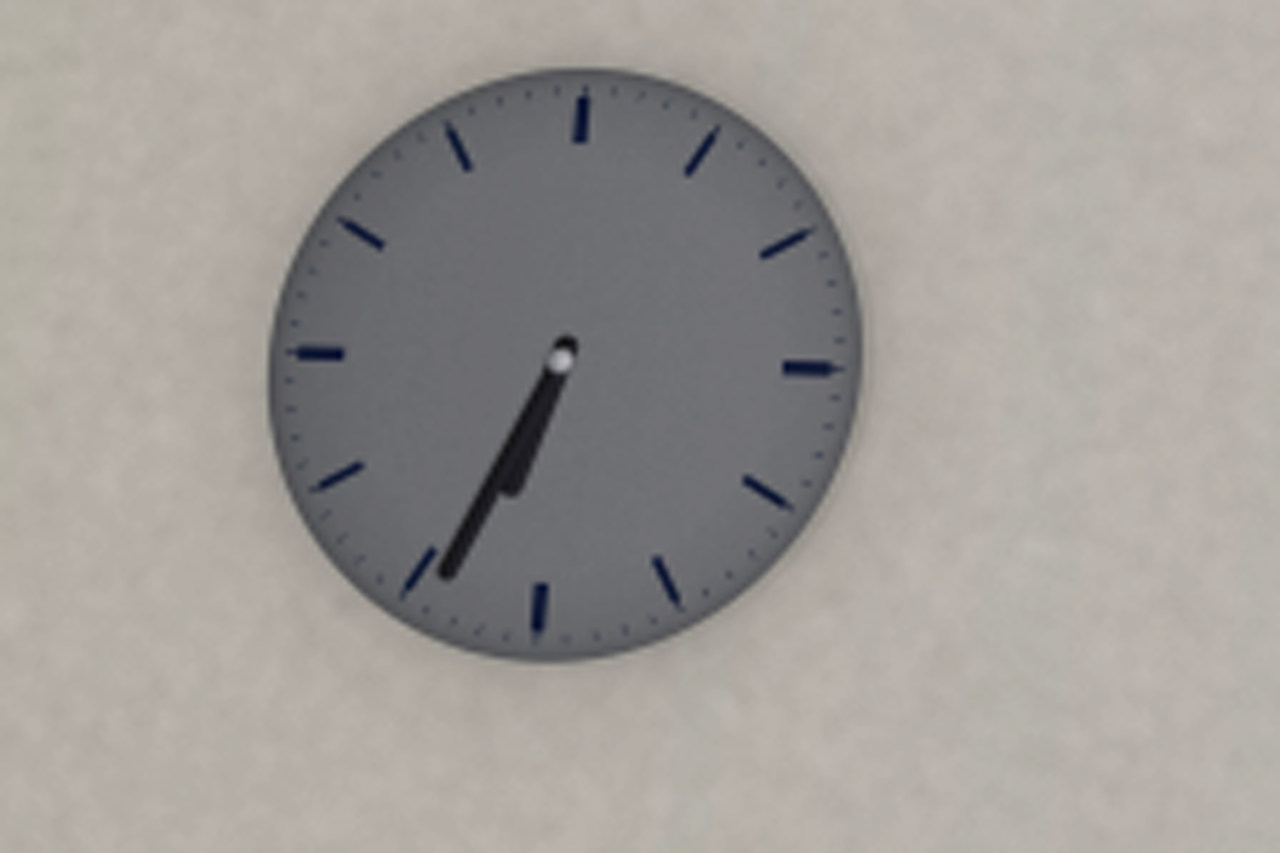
6.34
